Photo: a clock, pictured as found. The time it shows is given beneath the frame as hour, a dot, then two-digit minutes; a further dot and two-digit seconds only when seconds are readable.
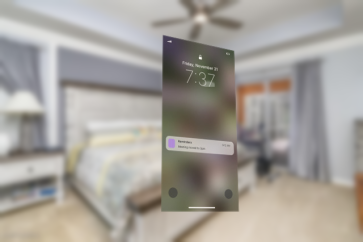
7.37
